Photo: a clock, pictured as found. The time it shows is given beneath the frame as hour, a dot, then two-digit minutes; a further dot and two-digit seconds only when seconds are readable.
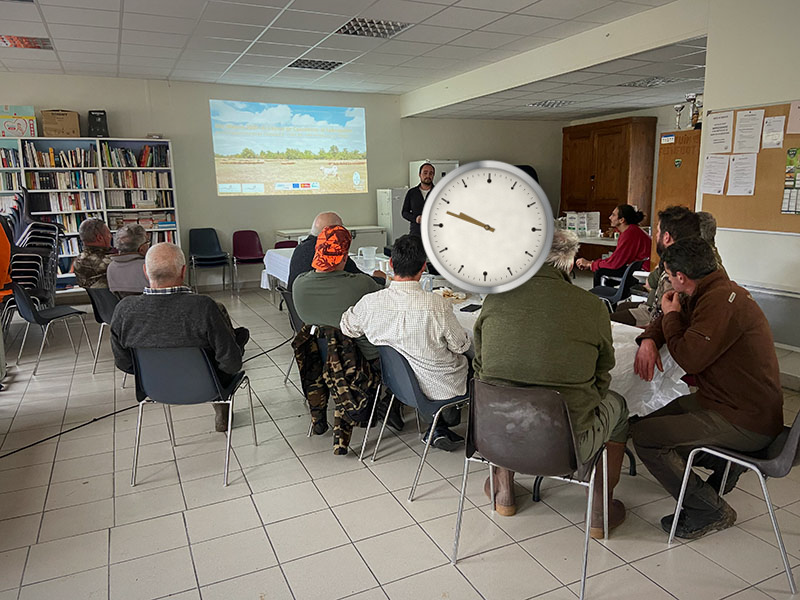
9.48
